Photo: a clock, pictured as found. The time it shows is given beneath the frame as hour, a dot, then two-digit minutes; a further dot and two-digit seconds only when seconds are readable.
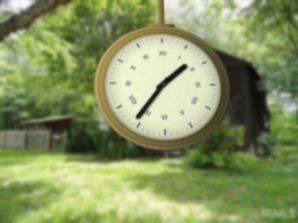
1.36
